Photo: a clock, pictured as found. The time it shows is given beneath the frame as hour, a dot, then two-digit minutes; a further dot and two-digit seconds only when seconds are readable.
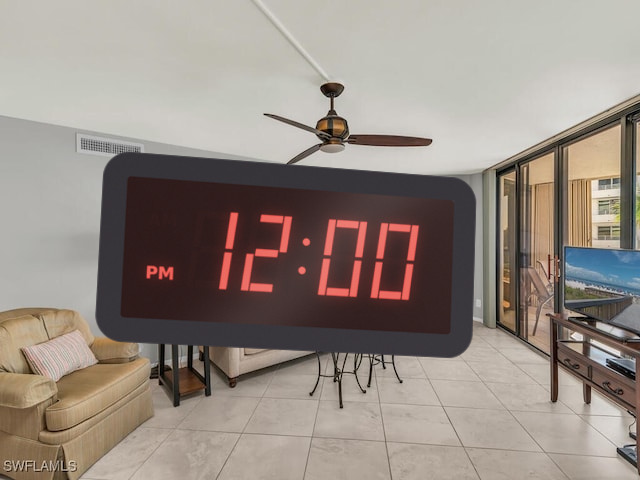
12.00
